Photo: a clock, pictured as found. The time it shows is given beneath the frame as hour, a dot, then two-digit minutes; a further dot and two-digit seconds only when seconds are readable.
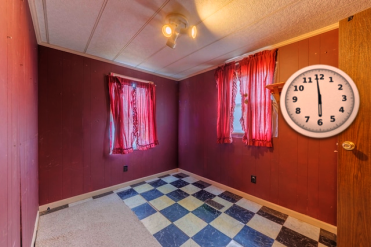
5.59
